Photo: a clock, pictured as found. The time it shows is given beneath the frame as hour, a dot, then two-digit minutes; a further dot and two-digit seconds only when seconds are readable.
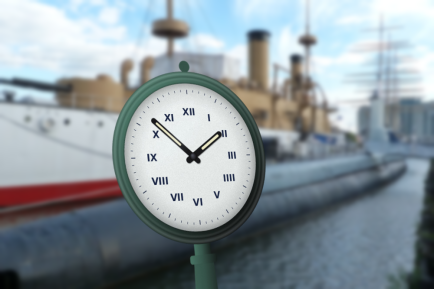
1.52
